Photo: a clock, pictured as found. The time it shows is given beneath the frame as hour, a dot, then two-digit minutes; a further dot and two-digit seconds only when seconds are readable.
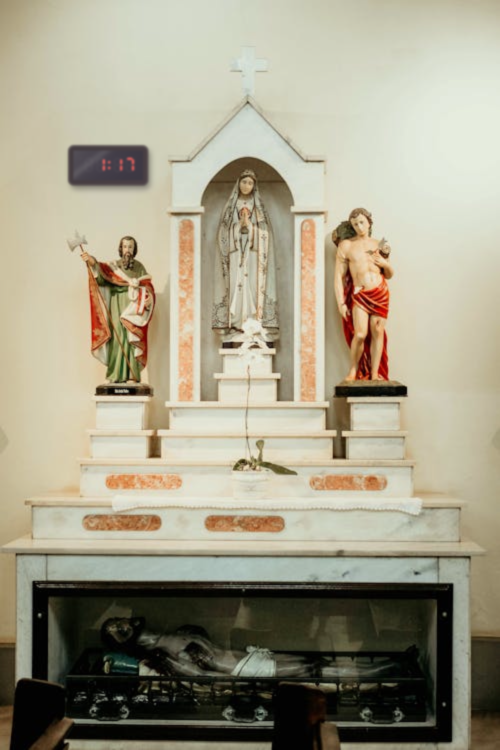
1.17
